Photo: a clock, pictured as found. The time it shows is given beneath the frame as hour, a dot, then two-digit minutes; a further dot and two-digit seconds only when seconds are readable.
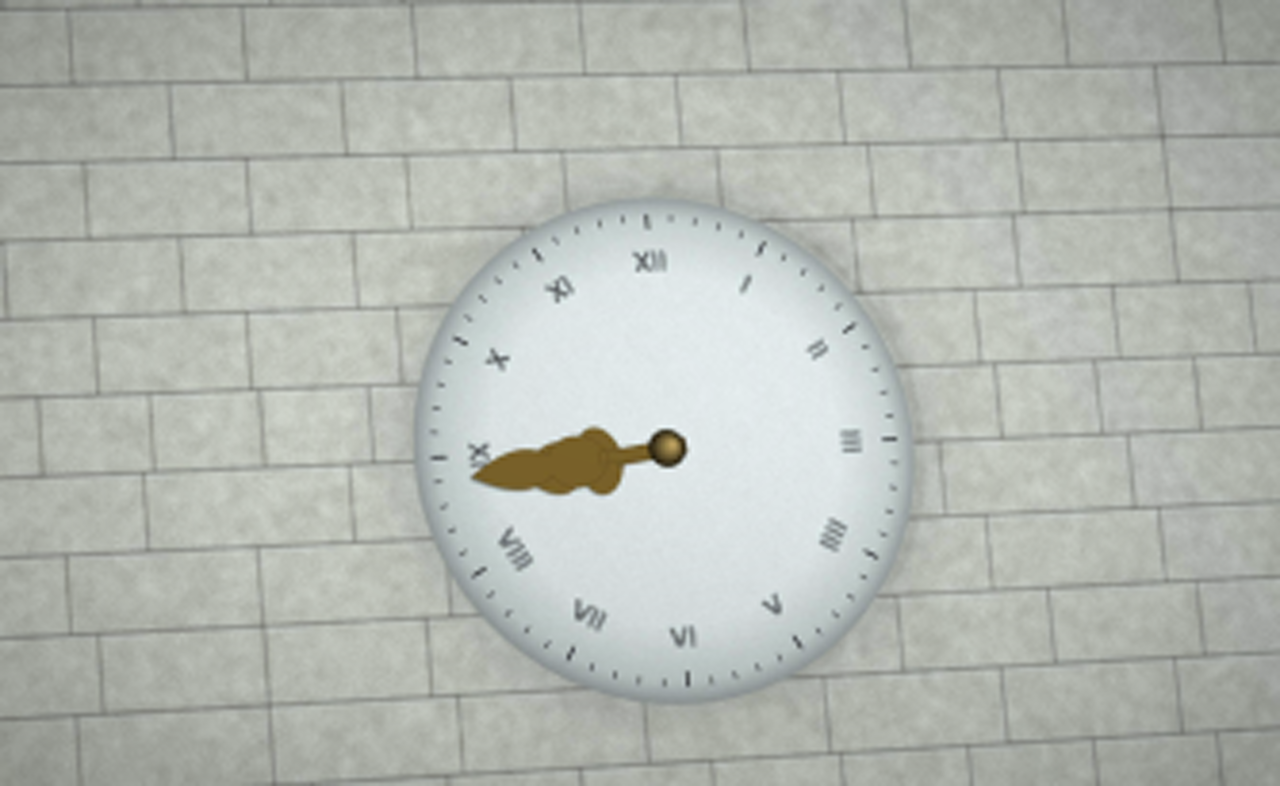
8.44
